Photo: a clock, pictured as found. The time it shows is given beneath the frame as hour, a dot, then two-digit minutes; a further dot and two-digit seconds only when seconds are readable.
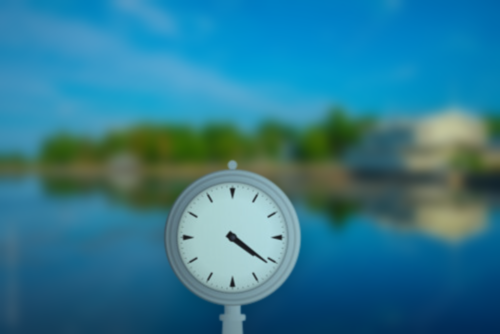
4.21
